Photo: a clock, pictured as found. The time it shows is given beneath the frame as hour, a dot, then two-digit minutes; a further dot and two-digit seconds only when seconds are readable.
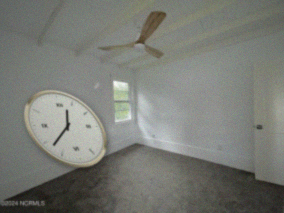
12.38
